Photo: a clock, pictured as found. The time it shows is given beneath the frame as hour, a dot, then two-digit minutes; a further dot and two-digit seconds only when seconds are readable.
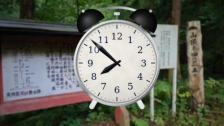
7.52
